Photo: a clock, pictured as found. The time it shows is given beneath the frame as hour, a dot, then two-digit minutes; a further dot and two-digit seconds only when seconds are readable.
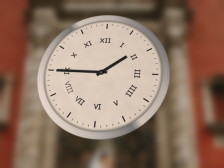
1.45
